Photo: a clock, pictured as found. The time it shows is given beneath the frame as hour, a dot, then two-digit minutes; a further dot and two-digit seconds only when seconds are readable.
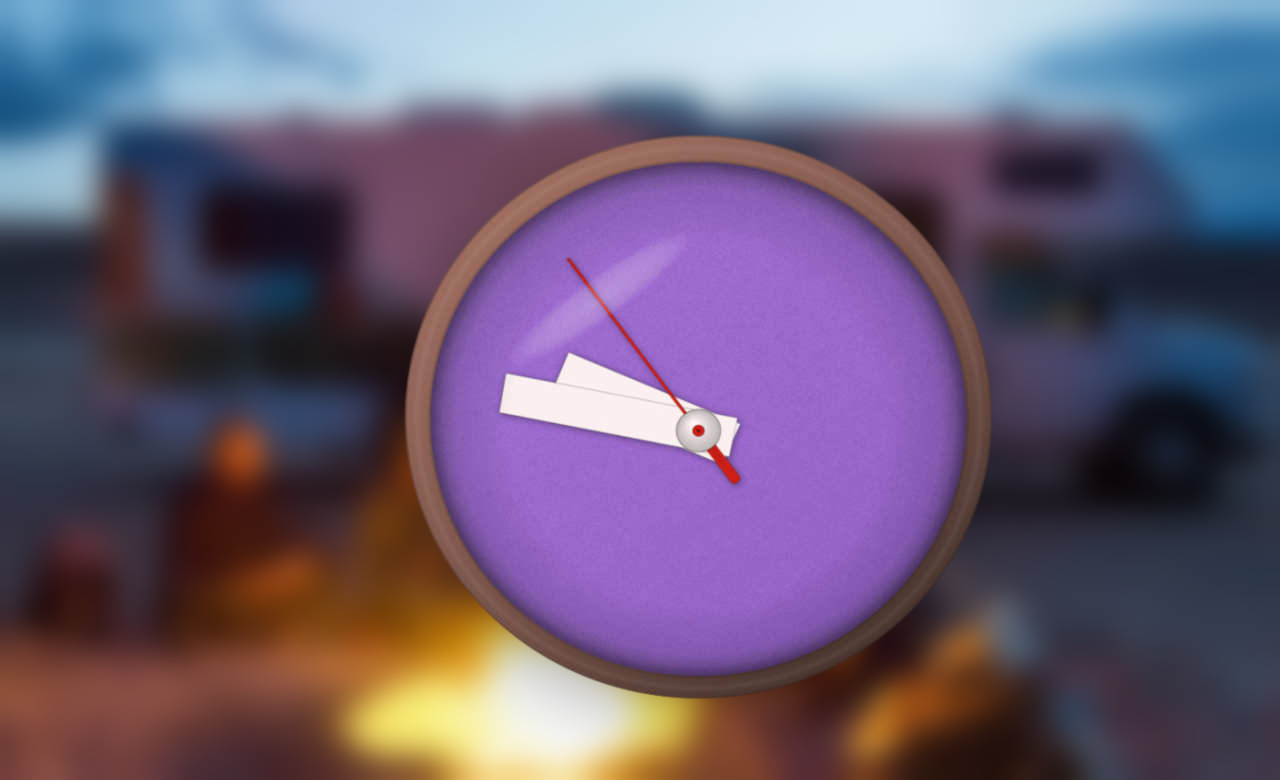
9.46.54
